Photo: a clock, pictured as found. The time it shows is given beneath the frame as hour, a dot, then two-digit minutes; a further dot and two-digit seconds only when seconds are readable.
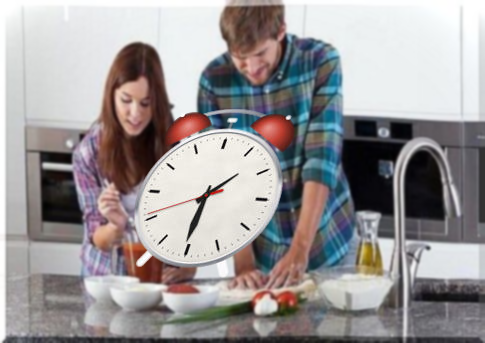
1.30.41
